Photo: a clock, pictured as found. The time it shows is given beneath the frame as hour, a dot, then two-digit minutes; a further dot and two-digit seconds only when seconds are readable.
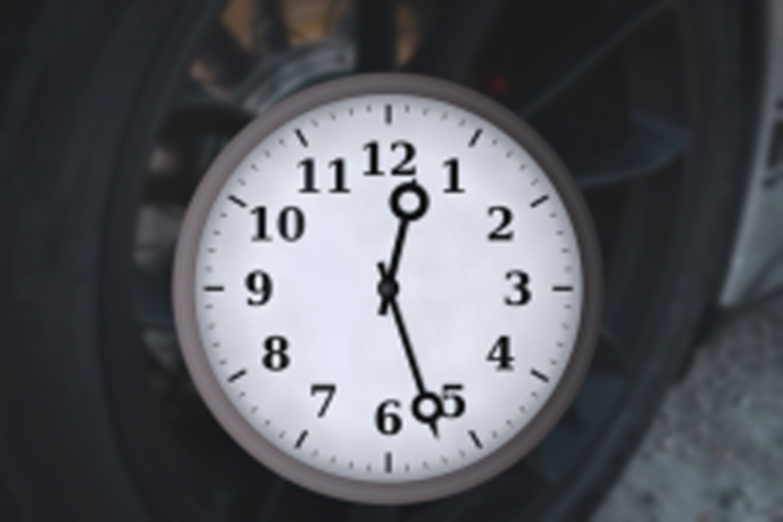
12.27
